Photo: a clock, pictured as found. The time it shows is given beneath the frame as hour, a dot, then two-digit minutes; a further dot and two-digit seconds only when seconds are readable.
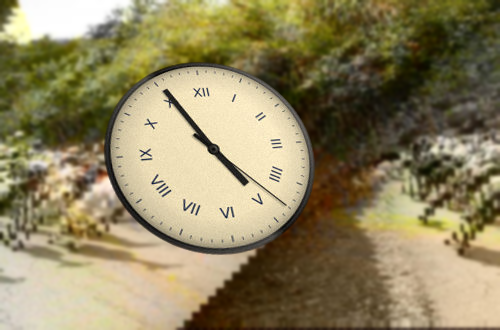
4.55.23
